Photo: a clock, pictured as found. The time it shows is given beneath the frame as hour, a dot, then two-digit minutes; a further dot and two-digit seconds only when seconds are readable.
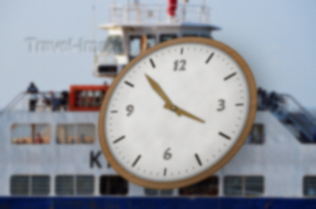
3.53
